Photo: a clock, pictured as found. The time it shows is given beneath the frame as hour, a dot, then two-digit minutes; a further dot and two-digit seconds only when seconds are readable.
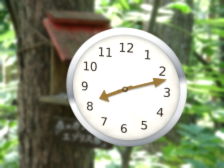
8.12
